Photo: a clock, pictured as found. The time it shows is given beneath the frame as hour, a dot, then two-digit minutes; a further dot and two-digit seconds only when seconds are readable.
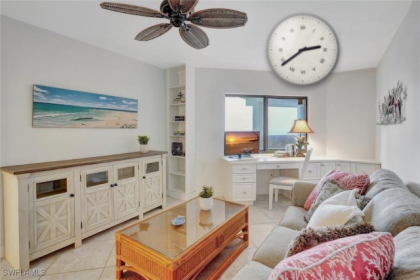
2.39
